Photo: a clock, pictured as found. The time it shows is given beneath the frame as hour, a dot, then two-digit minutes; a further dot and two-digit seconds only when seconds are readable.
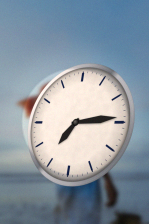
7.14
